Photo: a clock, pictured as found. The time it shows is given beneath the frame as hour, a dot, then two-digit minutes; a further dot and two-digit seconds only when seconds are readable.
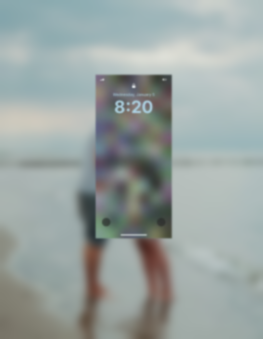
8.20
